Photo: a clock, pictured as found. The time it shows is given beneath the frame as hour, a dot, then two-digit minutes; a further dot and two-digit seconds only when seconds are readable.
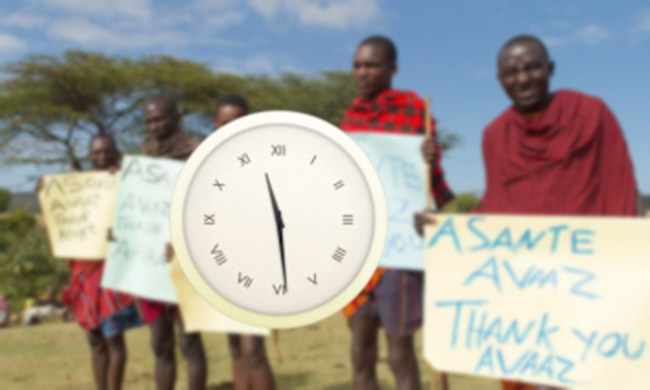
11.29
